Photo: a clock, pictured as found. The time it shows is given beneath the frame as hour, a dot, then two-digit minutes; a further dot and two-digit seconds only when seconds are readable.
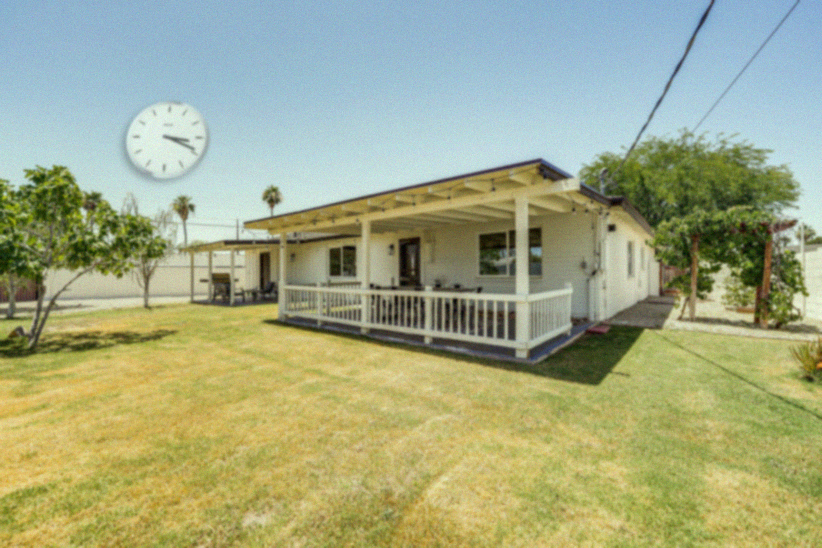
3.19
